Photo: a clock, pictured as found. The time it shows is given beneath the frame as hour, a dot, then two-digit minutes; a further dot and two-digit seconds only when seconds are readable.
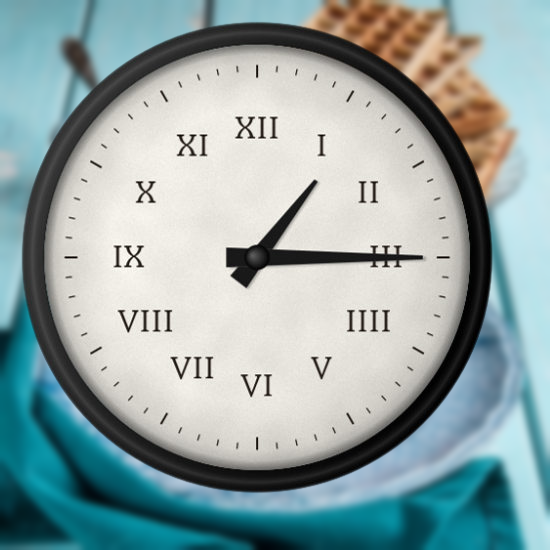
1.15
